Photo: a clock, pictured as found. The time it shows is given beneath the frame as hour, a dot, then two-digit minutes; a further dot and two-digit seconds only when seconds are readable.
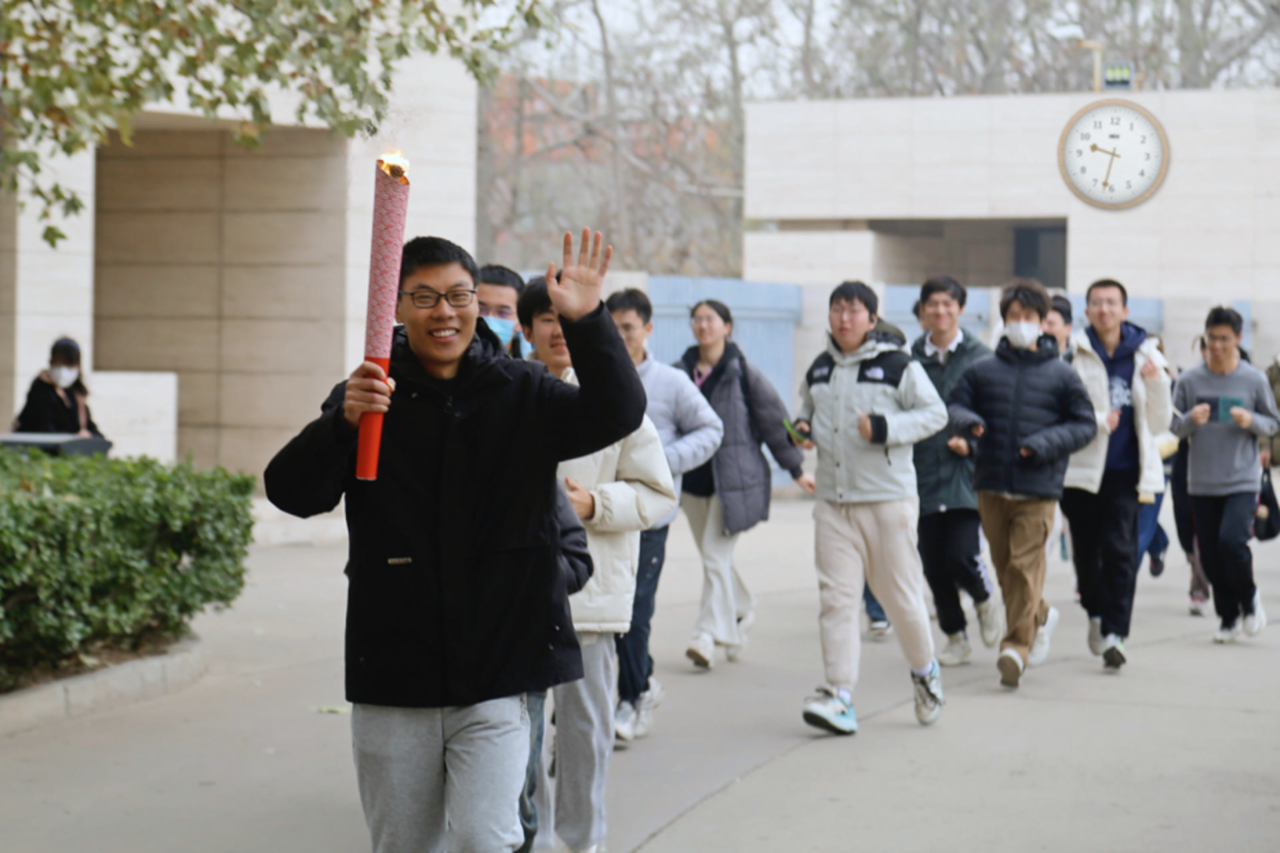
9.32
